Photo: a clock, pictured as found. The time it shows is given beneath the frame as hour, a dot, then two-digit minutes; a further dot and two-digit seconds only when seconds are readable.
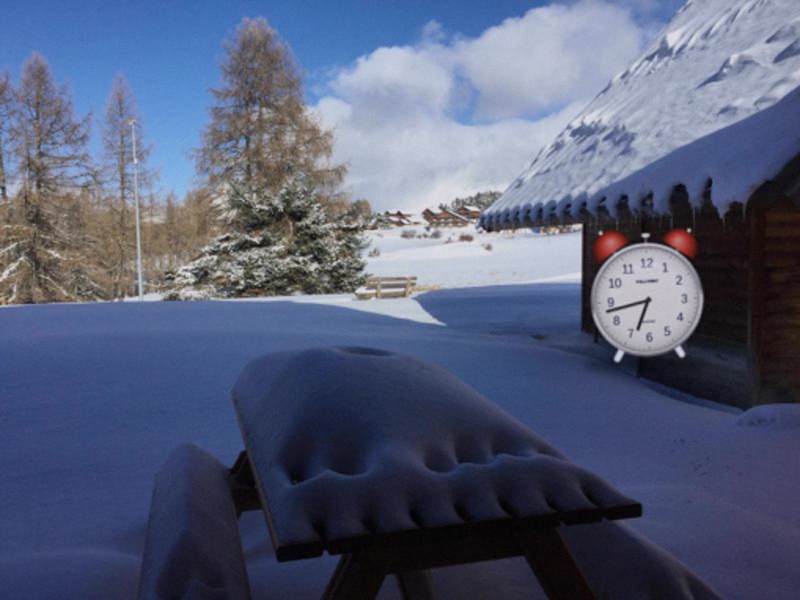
6.43
